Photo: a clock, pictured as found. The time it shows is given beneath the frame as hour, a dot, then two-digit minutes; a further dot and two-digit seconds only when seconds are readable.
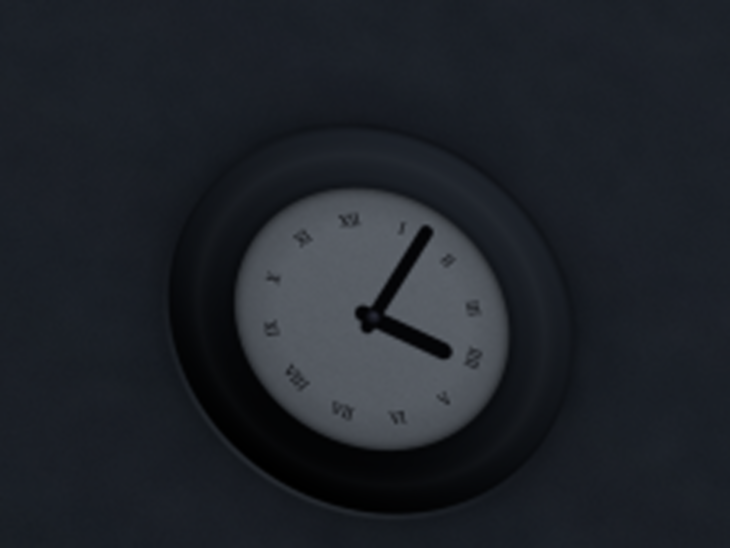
4.07
